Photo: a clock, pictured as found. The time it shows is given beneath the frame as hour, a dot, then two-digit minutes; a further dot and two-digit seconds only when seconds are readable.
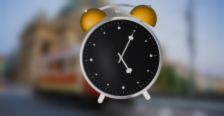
5.05
